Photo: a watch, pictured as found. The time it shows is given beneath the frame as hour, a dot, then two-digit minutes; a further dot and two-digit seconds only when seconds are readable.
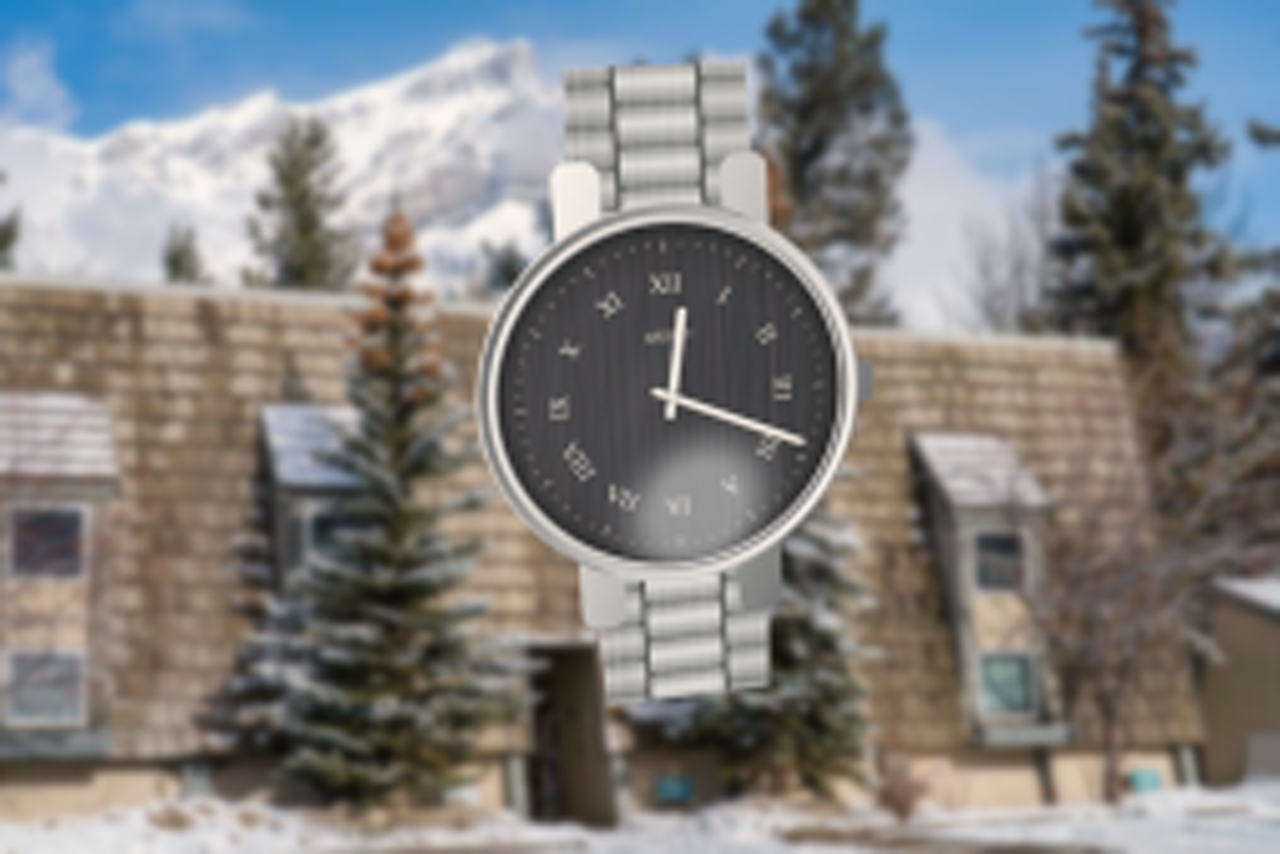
12.19
